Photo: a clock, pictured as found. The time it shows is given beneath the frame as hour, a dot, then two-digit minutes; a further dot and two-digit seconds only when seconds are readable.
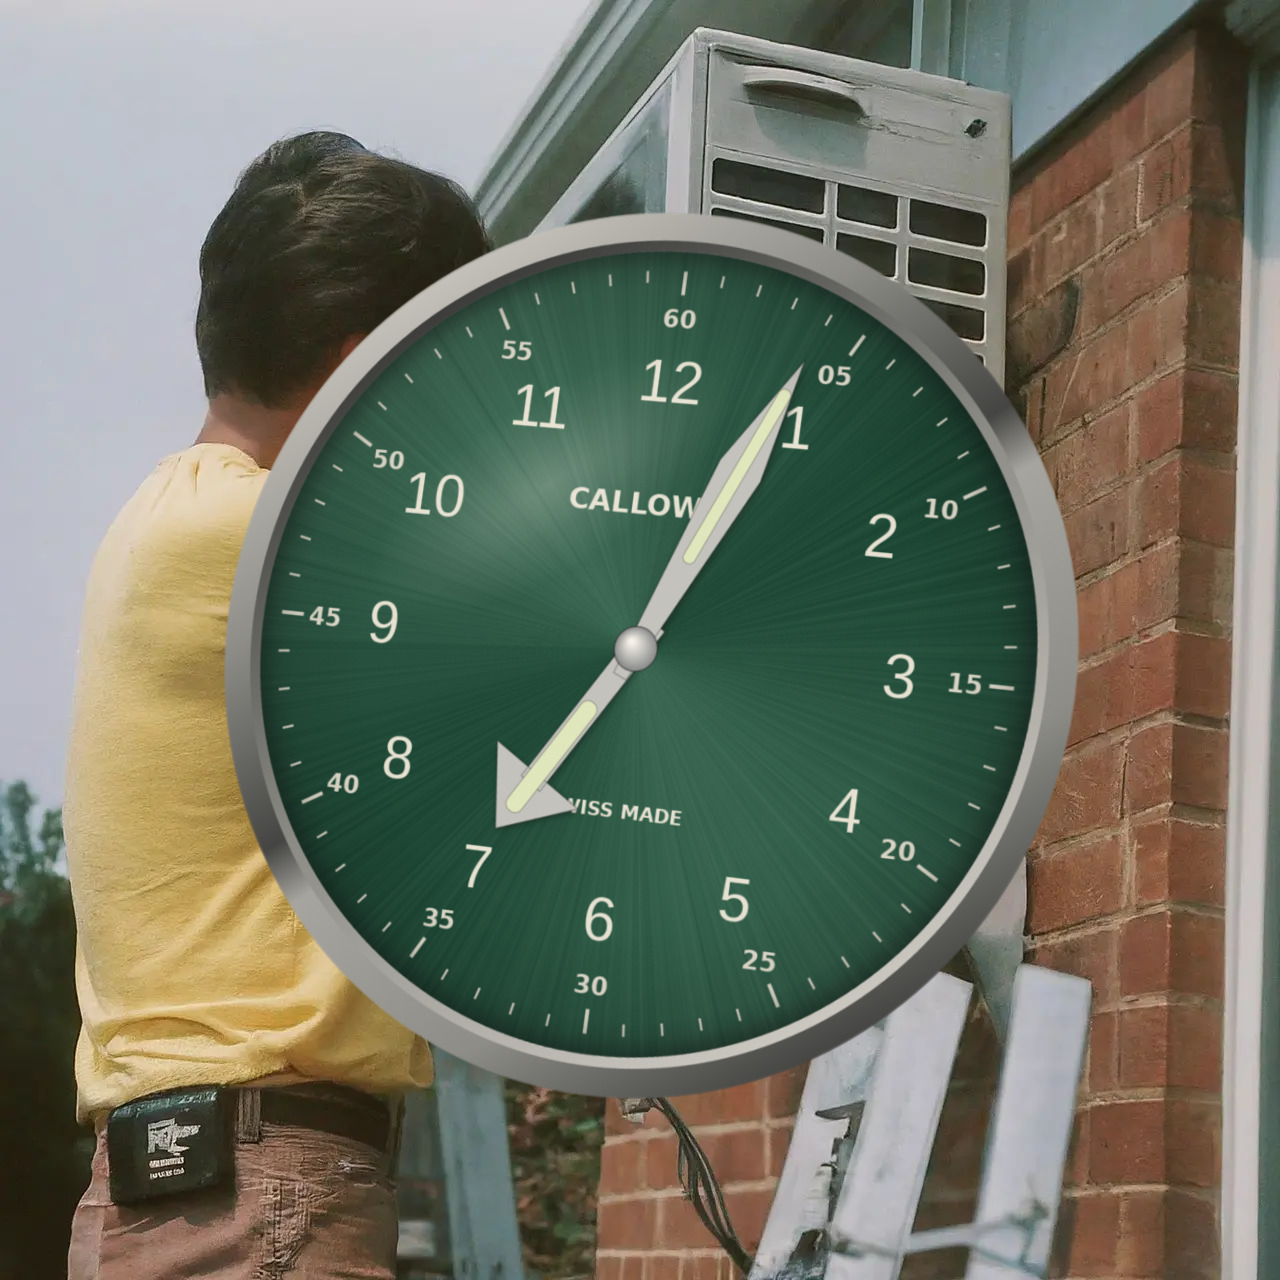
7.04
